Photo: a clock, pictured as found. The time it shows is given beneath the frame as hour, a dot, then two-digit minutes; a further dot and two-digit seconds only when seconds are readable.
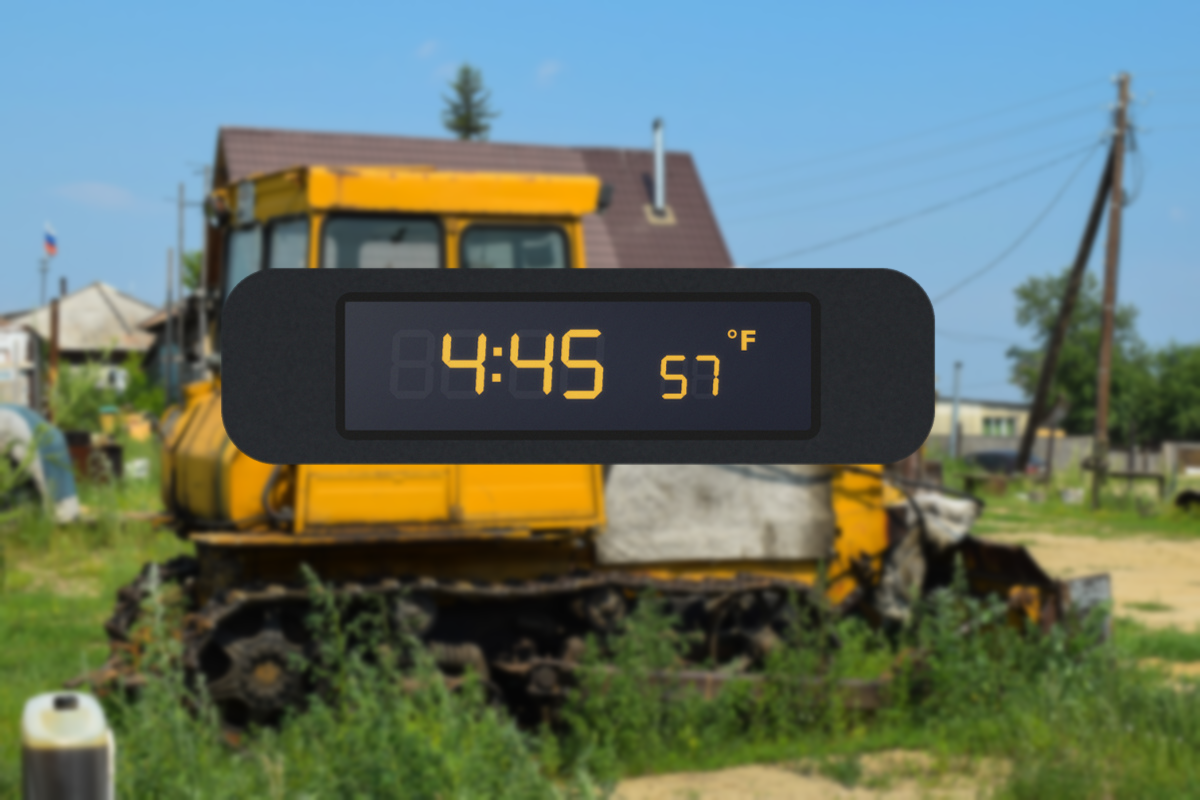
4.45
